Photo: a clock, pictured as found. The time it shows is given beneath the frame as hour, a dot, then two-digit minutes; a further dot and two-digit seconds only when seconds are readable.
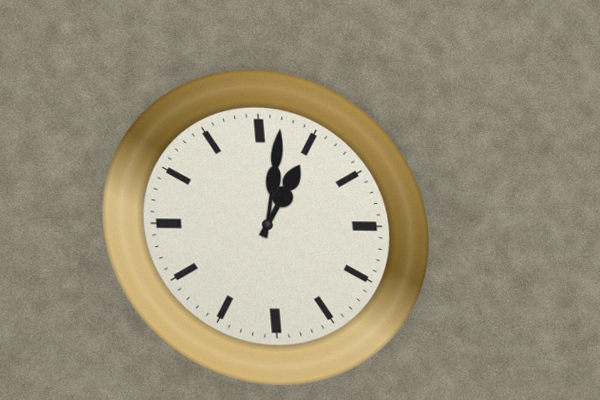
1.02
